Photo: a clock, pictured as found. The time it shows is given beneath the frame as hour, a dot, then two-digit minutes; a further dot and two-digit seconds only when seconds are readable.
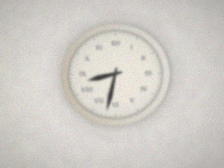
8.32
